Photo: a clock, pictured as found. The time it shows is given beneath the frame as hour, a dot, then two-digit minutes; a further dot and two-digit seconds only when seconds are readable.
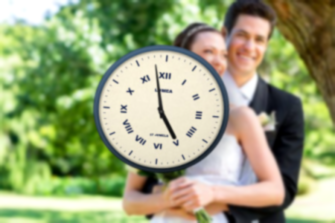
4.58
